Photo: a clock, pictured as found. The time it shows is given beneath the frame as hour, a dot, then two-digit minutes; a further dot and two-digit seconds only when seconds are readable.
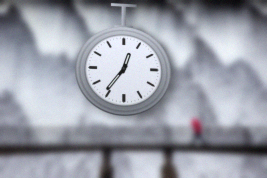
12.36
